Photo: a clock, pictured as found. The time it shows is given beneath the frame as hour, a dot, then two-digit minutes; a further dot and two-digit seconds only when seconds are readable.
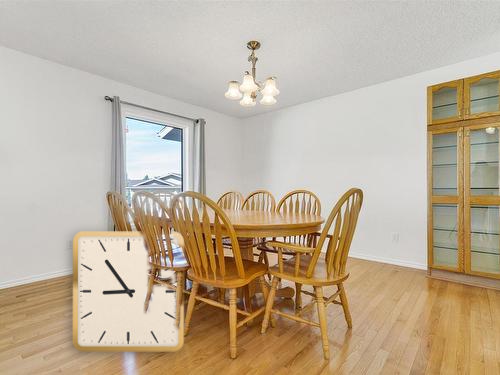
8.54
